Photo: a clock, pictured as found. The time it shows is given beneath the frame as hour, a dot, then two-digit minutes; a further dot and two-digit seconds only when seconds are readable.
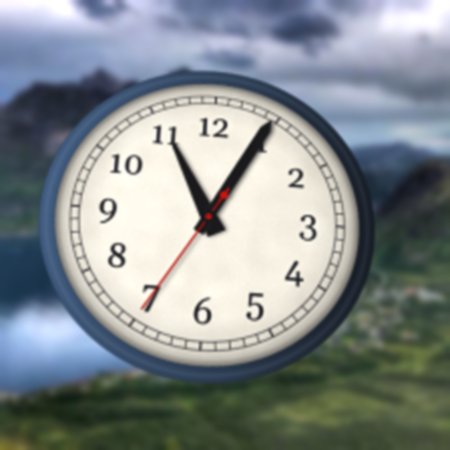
11.04.35
